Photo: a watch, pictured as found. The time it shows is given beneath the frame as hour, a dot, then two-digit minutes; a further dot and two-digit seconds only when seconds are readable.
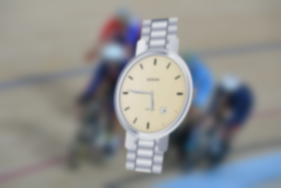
5.46
